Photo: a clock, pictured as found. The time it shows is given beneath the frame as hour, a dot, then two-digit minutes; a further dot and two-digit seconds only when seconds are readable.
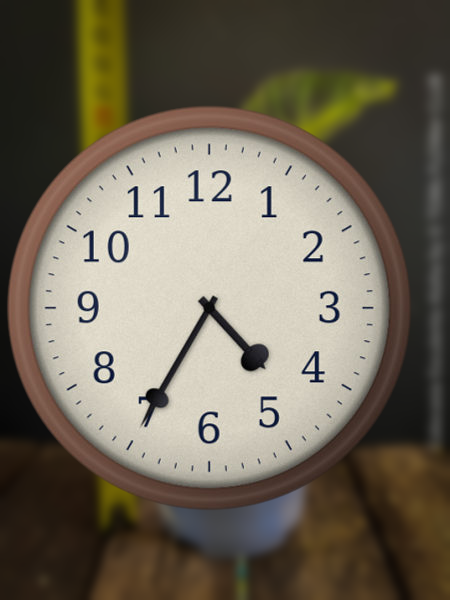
4.35
